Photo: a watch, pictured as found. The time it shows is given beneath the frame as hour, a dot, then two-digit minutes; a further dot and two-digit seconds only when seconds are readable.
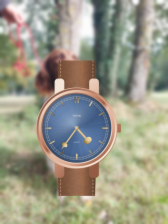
4.36
